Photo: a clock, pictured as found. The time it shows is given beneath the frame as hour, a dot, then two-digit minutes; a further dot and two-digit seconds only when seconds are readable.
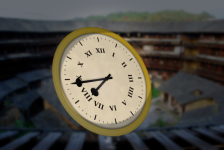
7.44
